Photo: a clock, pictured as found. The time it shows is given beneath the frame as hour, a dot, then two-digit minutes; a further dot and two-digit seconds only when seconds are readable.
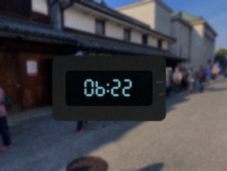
6.22
